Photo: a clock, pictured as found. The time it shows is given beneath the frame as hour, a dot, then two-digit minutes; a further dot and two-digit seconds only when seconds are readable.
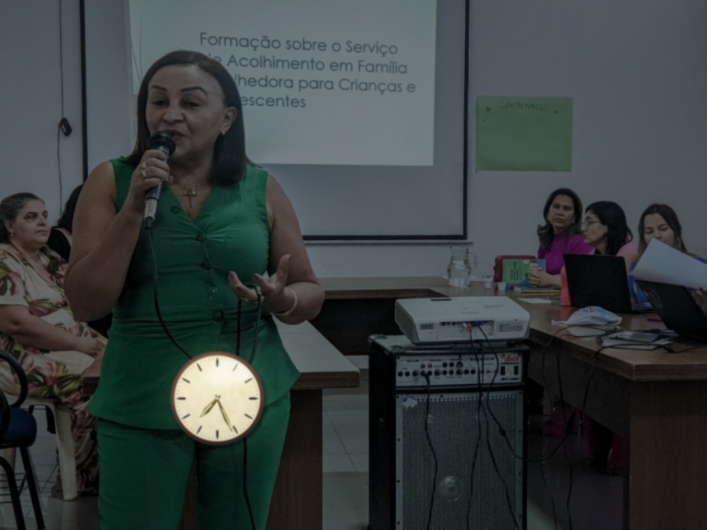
7.26
